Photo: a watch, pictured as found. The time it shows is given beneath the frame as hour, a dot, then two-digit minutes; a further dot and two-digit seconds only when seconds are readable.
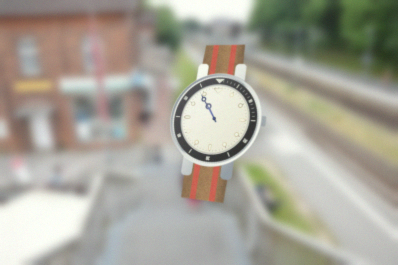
10.54
